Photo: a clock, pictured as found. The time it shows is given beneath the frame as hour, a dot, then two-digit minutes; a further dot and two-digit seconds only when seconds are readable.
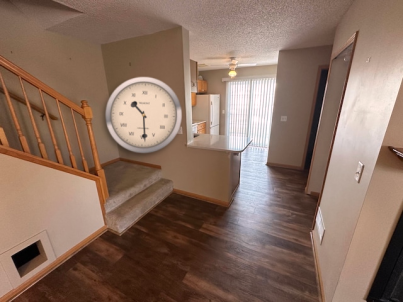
10.29
